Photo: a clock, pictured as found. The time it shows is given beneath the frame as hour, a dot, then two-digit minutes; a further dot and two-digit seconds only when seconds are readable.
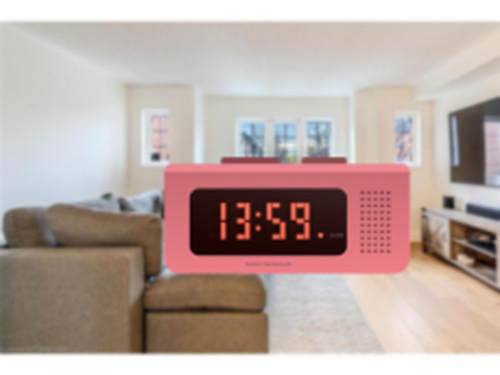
13.59
